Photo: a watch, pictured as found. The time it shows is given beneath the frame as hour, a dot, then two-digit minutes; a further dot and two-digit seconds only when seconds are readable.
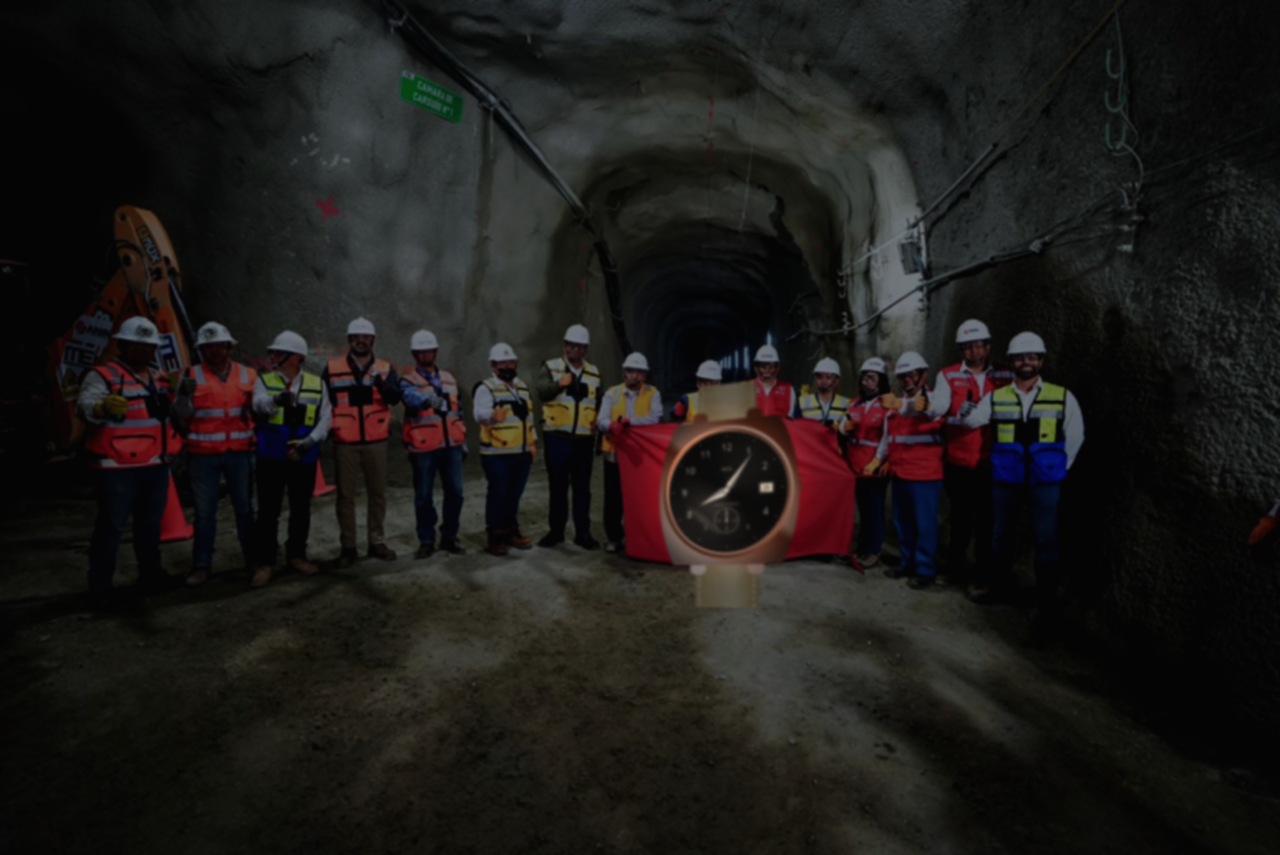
8.06
